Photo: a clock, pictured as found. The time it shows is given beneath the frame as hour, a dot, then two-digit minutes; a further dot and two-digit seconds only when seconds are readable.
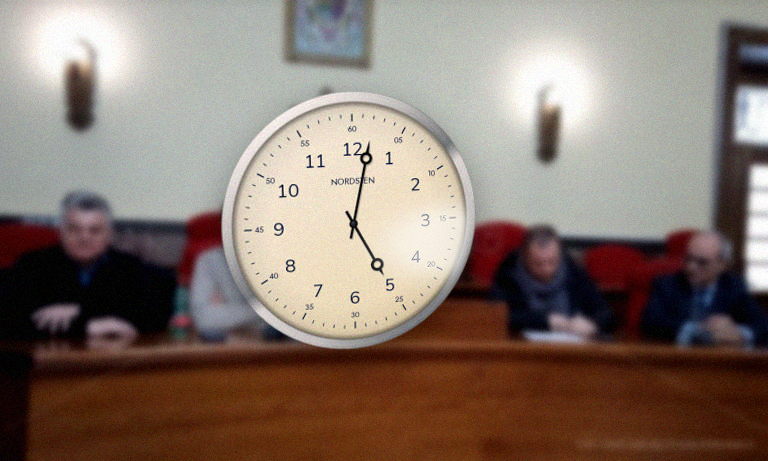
5.02
